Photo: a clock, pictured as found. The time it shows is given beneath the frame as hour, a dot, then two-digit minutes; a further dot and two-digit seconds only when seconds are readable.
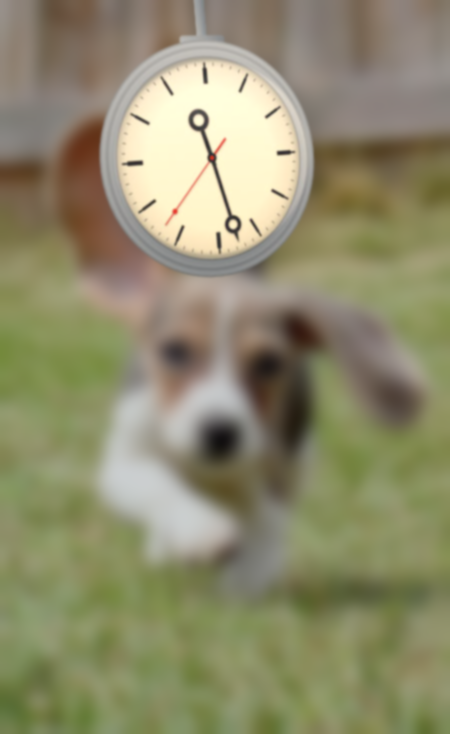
11.27.37
